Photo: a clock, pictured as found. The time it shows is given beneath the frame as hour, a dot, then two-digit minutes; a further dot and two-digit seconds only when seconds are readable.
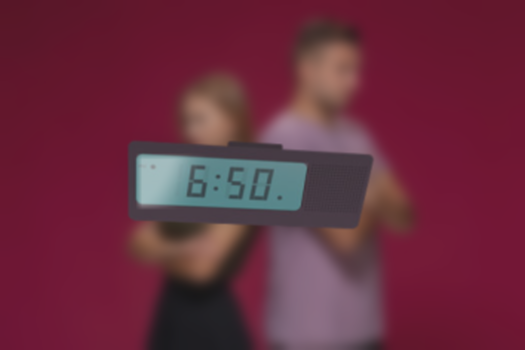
6.50
